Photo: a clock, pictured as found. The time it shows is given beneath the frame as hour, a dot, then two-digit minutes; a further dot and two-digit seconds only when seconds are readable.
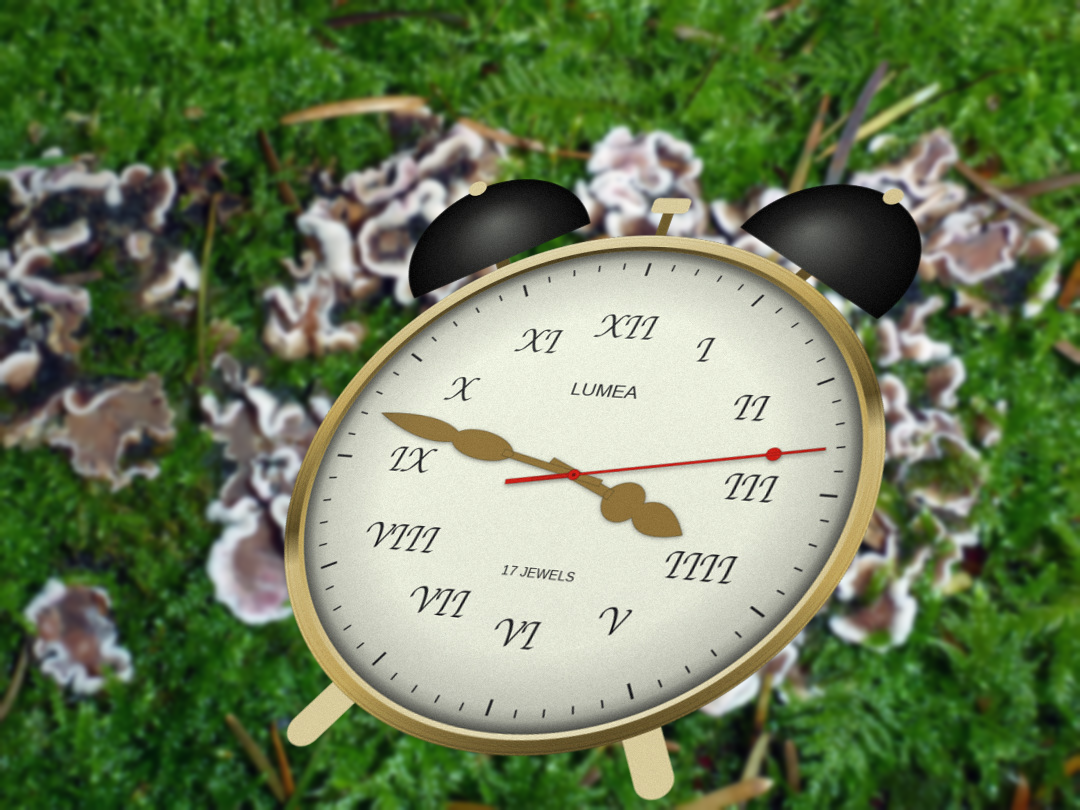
3.47.13
